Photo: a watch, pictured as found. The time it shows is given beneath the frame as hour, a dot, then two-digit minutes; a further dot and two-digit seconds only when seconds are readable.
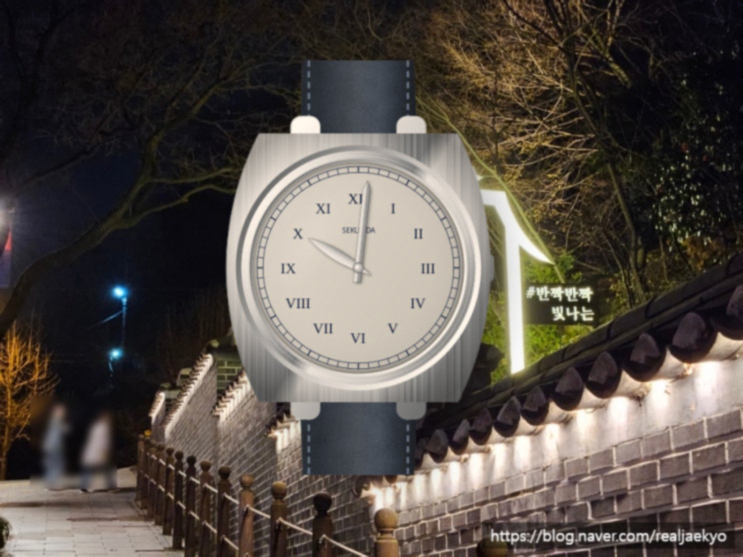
10.01
